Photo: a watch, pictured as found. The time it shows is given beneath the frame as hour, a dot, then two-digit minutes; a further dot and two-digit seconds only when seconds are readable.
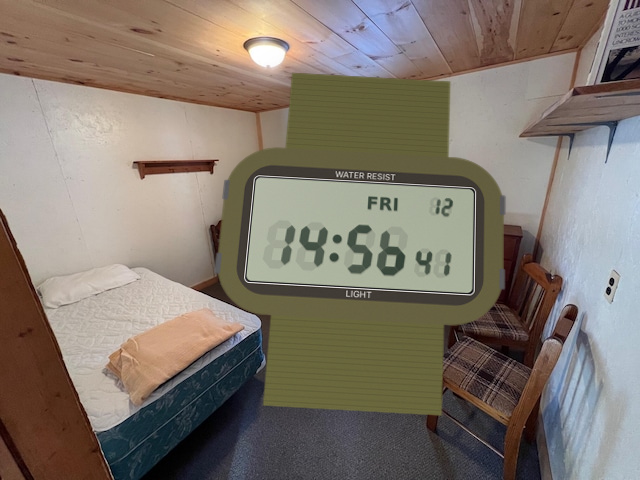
14.56.41
